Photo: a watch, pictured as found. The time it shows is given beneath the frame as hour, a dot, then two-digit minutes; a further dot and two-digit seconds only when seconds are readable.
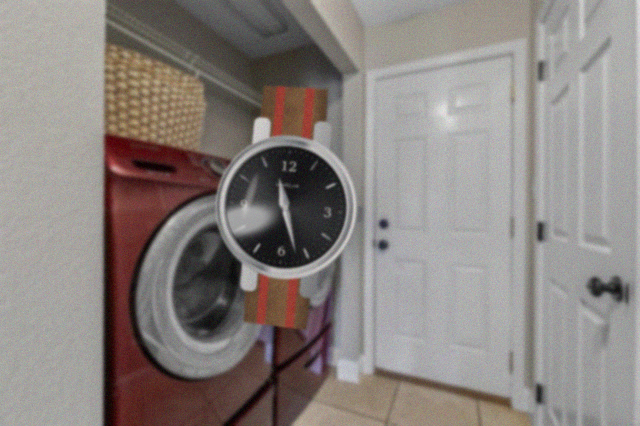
11.27
